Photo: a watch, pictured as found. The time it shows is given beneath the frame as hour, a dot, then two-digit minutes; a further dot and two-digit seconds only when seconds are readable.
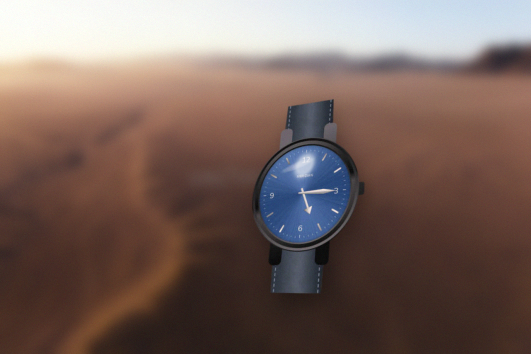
5.15
